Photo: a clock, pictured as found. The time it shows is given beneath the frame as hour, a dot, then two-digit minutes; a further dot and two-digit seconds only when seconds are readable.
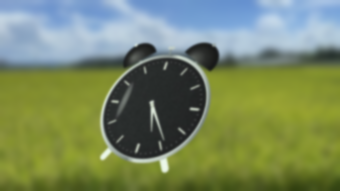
5.24
